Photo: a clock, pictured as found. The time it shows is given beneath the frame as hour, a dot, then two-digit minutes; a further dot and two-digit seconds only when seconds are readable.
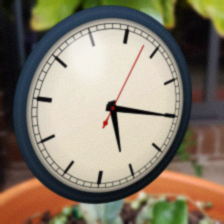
5.15.03
